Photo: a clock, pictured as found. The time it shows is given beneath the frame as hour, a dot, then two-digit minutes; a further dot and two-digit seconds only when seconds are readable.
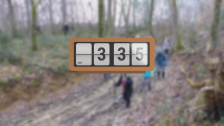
3.35
